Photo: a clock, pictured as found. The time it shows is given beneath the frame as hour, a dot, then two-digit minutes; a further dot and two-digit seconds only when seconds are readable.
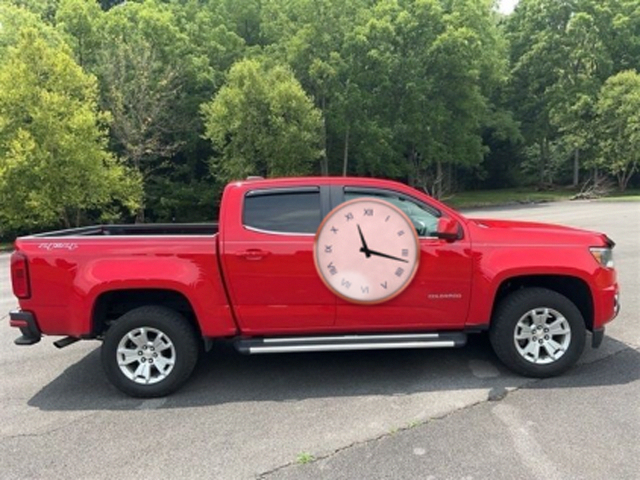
11.17
